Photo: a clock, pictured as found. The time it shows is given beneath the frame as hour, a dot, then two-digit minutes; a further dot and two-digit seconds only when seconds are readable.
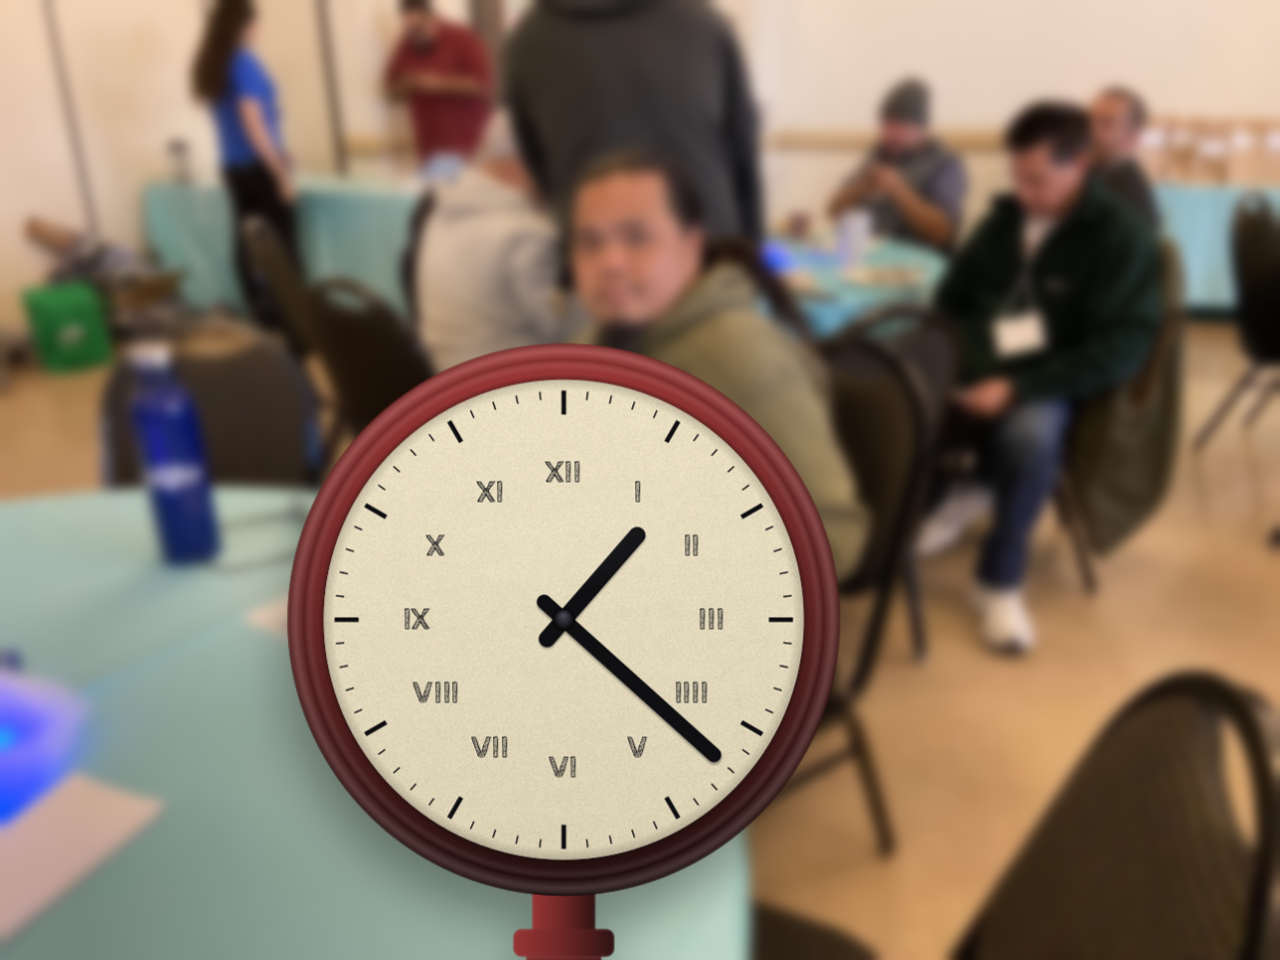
1.22
